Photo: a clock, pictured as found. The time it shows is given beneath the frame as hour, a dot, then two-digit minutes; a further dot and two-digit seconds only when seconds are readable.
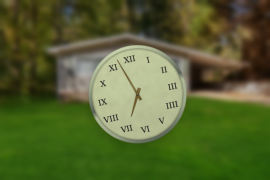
6.57
